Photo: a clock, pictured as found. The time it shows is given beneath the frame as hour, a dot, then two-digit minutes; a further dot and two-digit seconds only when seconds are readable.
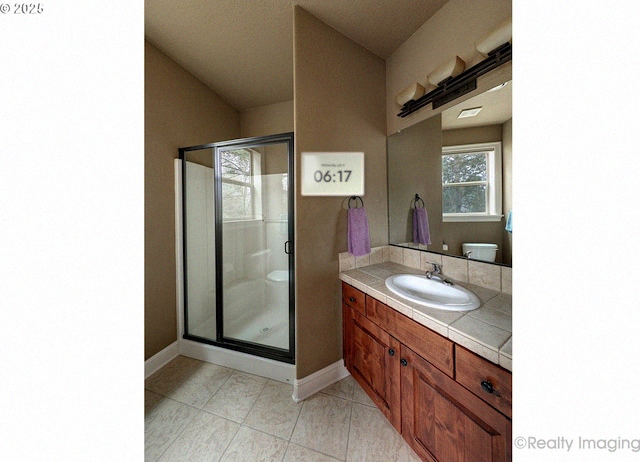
6.17
